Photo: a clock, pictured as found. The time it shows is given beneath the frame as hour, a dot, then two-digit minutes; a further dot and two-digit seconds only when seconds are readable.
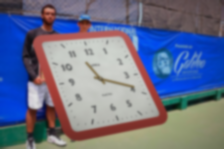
11.19
